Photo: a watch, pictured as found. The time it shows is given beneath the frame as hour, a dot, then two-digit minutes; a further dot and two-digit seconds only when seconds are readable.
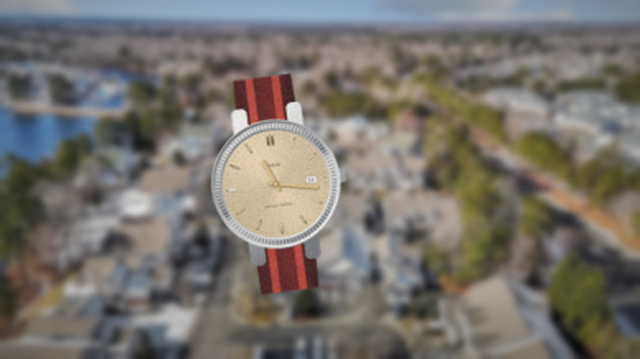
11.17
